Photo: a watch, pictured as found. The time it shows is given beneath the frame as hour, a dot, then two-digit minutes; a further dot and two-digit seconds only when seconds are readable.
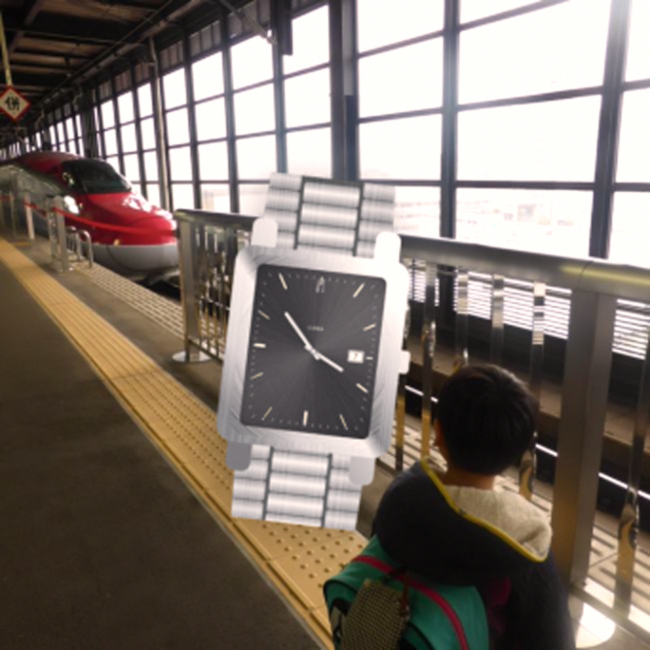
3.53
